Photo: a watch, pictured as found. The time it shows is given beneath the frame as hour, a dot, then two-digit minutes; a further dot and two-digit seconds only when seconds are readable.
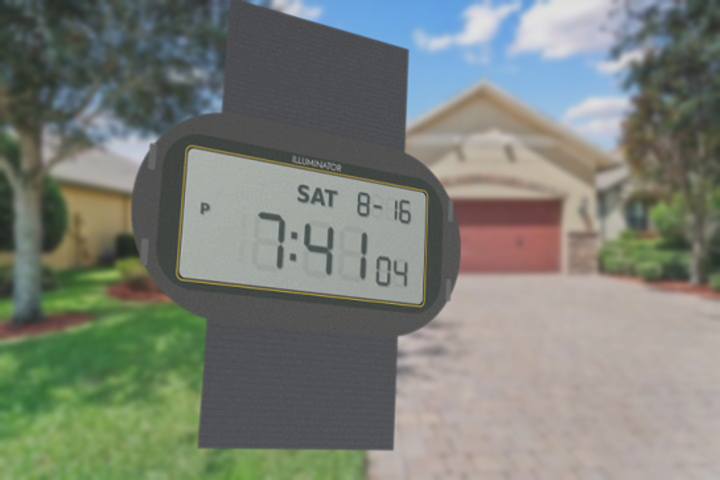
7.41.04
